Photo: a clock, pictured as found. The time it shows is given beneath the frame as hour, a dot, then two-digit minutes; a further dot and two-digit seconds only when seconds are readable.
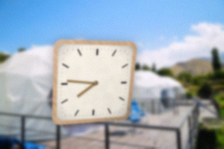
7.46
